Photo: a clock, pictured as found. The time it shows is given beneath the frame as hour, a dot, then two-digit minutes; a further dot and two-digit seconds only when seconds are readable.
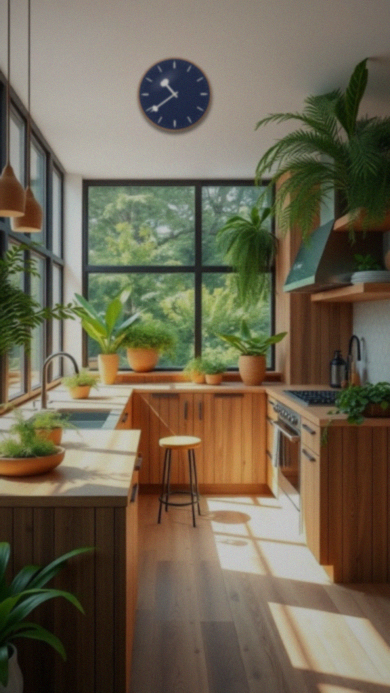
10.39
